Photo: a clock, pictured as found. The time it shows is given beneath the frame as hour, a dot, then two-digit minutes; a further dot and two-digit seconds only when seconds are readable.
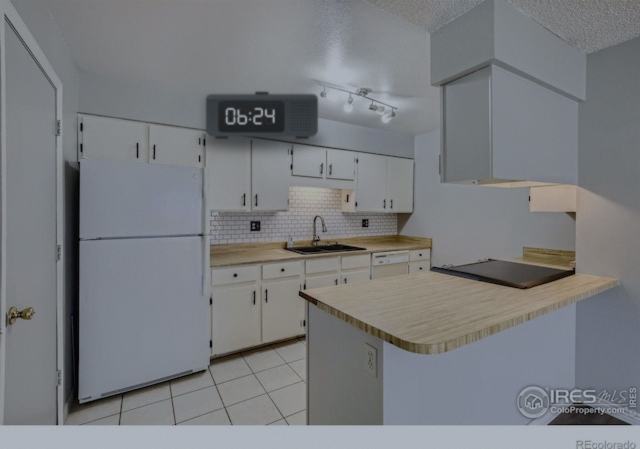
6.24
